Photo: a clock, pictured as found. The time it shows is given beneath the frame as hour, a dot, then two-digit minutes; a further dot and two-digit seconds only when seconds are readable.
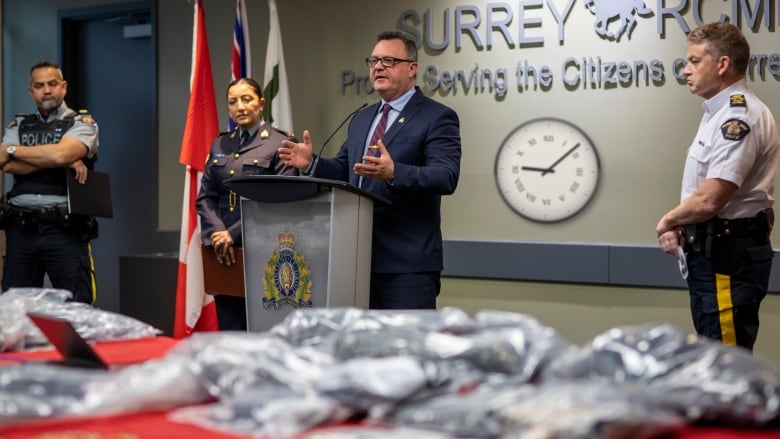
9.08
